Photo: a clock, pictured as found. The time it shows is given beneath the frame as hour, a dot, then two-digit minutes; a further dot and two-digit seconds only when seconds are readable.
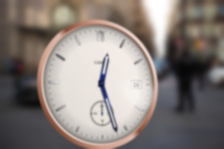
12.27
